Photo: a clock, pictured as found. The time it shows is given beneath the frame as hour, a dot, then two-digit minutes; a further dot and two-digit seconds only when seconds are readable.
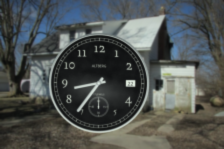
8.36
